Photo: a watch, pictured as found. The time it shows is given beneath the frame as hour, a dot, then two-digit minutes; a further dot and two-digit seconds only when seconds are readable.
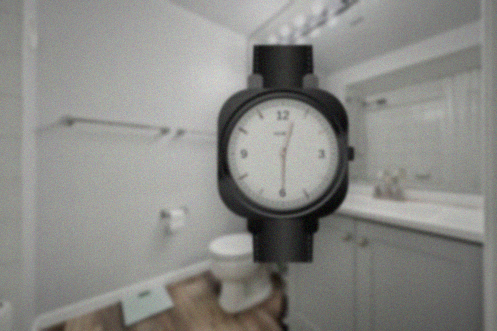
12.30
